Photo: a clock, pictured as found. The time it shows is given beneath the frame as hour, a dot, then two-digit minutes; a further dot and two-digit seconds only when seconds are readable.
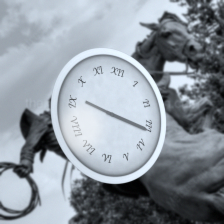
9.16
